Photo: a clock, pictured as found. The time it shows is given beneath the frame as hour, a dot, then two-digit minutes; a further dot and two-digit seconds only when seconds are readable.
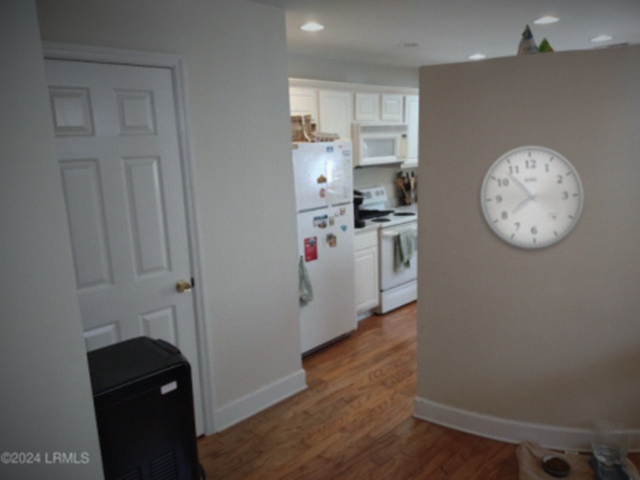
7.53
